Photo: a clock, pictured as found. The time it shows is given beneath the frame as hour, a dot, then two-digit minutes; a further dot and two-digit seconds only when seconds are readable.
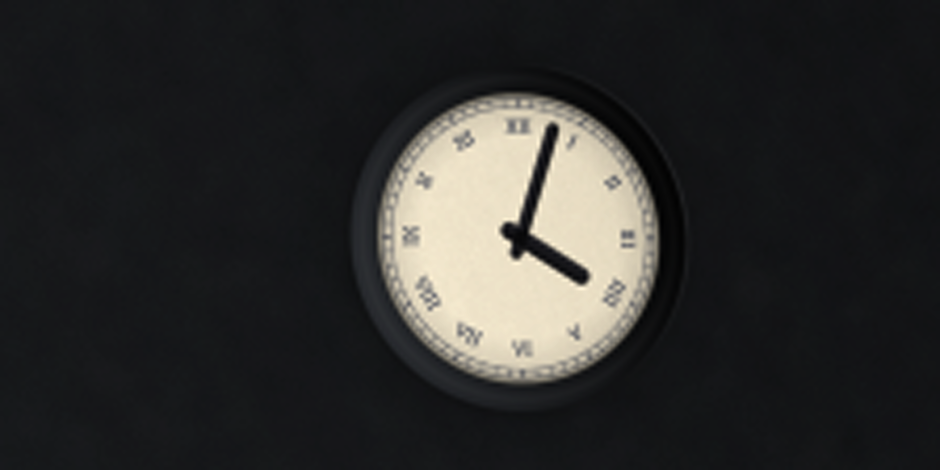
4.03
